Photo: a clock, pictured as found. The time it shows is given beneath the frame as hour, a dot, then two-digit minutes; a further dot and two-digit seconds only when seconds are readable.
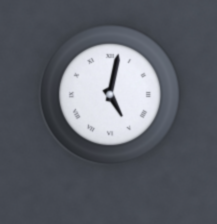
5.02
